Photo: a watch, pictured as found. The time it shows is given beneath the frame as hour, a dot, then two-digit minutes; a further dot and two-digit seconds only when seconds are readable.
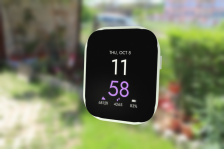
11.58
